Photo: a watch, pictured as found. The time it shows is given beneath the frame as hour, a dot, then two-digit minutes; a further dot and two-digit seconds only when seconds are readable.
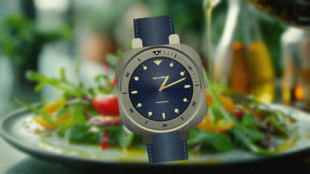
1.12
